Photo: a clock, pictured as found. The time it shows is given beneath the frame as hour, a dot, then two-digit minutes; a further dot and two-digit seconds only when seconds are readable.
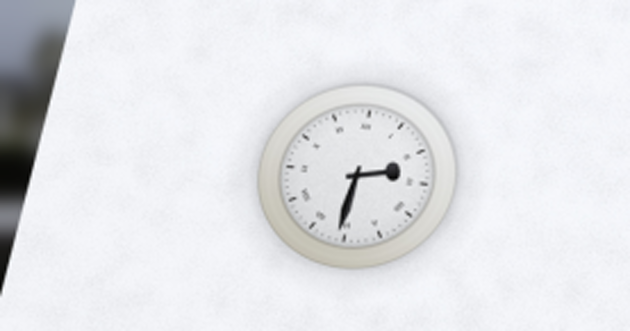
2.31
